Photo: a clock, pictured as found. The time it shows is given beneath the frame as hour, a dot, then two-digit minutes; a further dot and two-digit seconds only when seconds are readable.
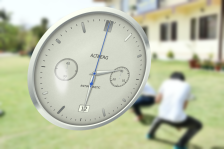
2.30
